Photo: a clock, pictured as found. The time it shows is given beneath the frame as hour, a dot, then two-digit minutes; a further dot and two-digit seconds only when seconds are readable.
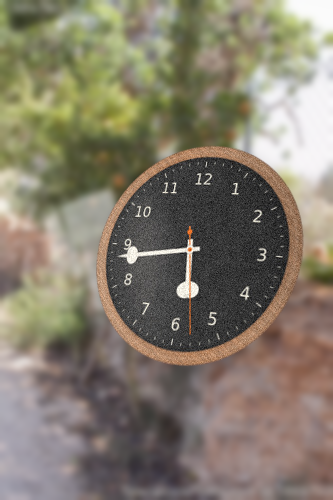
5.43.28
